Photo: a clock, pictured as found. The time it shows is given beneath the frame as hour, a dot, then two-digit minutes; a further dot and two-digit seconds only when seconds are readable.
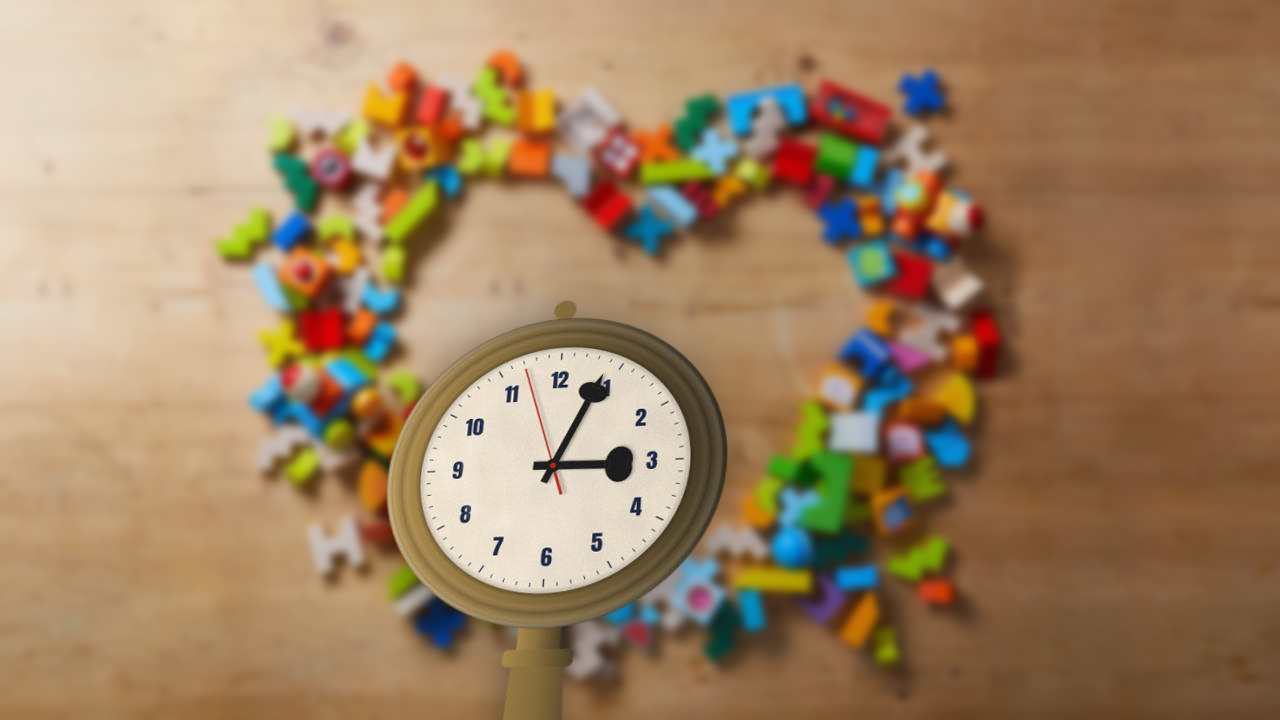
3.03.57
